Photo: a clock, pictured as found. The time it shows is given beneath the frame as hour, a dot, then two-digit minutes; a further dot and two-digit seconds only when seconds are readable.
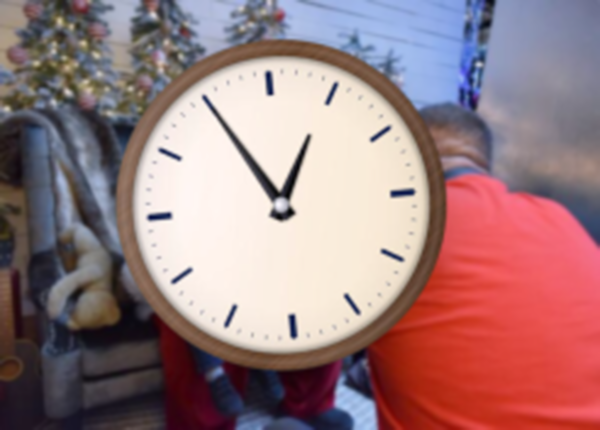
12.55
